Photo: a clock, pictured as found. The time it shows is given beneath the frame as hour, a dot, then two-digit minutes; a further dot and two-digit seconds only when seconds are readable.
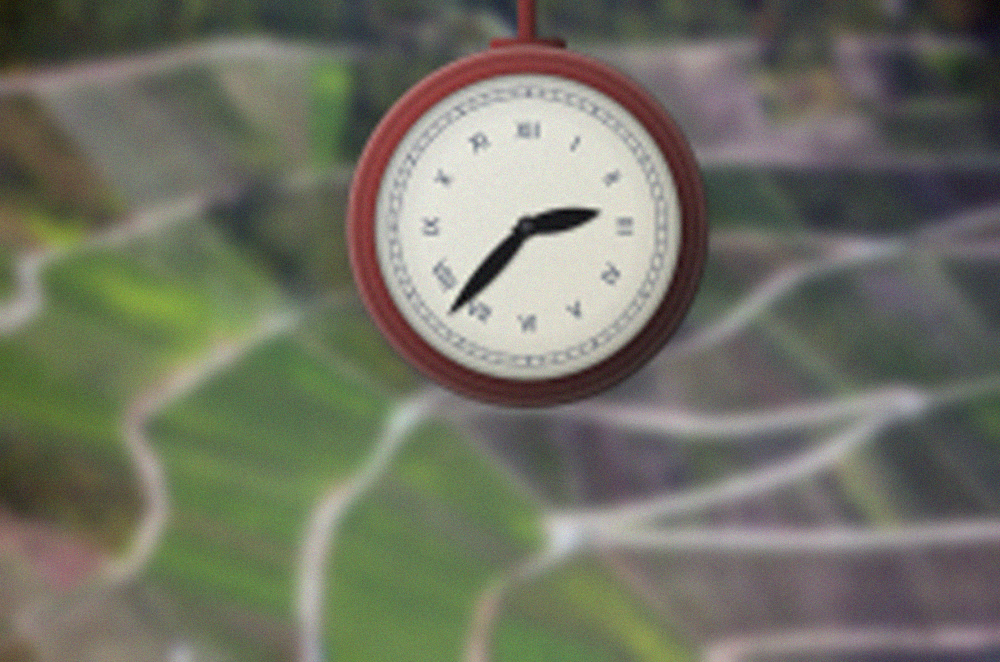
2.37
